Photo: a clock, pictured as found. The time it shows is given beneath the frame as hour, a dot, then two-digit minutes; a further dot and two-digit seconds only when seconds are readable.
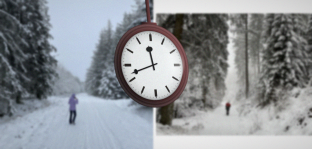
11.42
